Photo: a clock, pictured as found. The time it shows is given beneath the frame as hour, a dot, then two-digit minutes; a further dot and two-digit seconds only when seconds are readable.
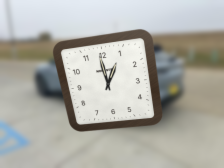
12.59
